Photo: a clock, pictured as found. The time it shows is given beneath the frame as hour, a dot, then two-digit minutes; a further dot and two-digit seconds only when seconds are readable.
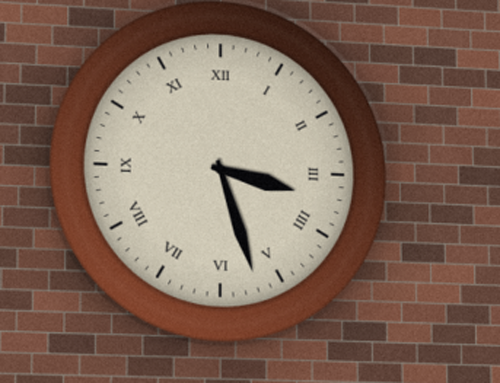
3.27
